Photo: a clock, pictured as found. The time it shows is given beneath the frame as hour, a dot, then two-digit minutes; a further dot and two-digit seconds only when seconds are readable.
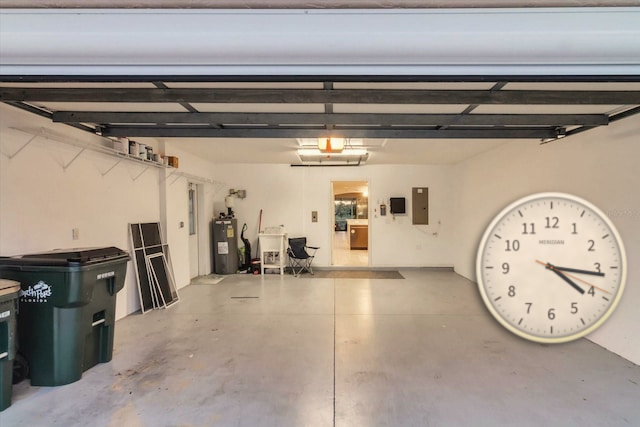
4.16.19
